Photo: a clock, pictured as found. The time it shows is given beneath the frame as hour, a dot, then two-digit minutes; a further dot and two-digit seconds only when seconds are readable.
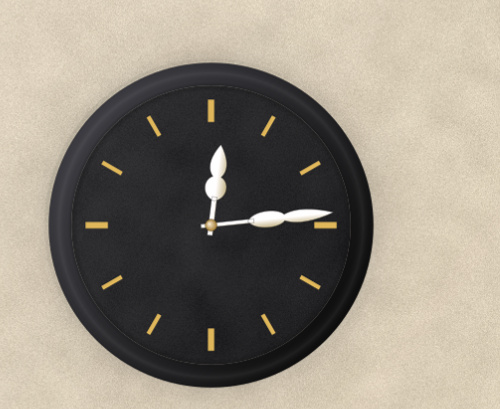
12.14
